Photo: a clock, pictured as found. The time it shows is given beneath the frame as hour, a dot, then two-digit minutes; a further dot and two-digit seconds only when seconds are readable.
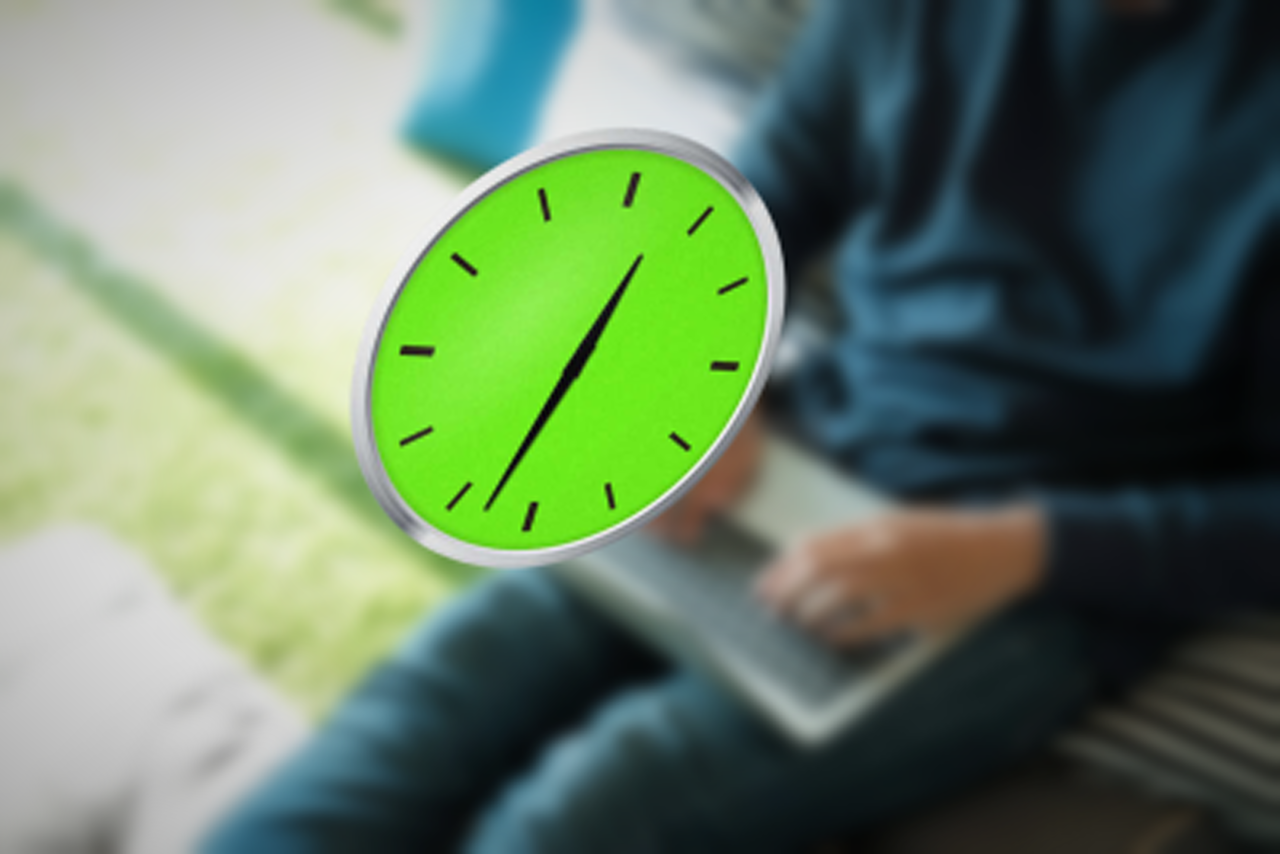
12.33
